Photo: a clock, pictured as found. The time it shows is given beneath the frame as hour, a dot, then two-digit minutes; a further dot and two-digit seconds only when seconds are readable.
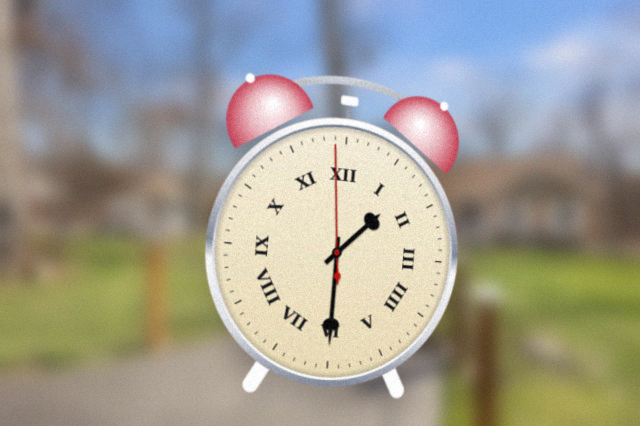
1.29.59
